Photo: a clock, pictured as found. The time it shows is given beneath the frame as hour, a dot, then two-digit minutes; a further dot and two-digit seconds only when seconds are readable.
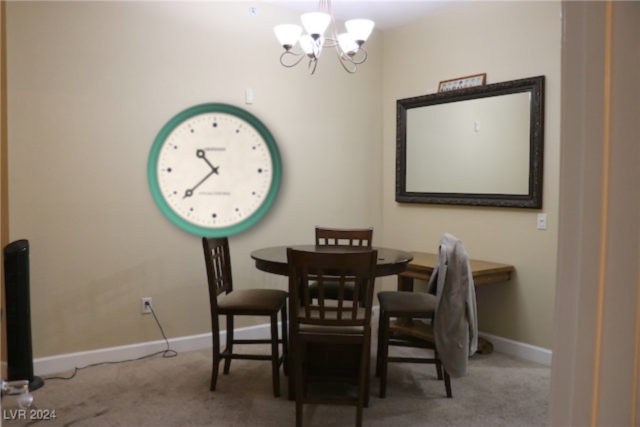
10.38
